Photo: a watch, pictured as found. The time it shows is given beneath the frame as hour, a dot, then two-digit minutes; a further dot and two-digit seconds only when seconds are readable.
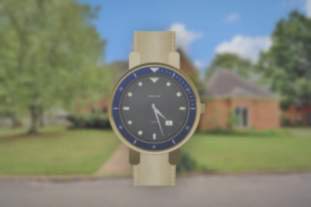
4.27
